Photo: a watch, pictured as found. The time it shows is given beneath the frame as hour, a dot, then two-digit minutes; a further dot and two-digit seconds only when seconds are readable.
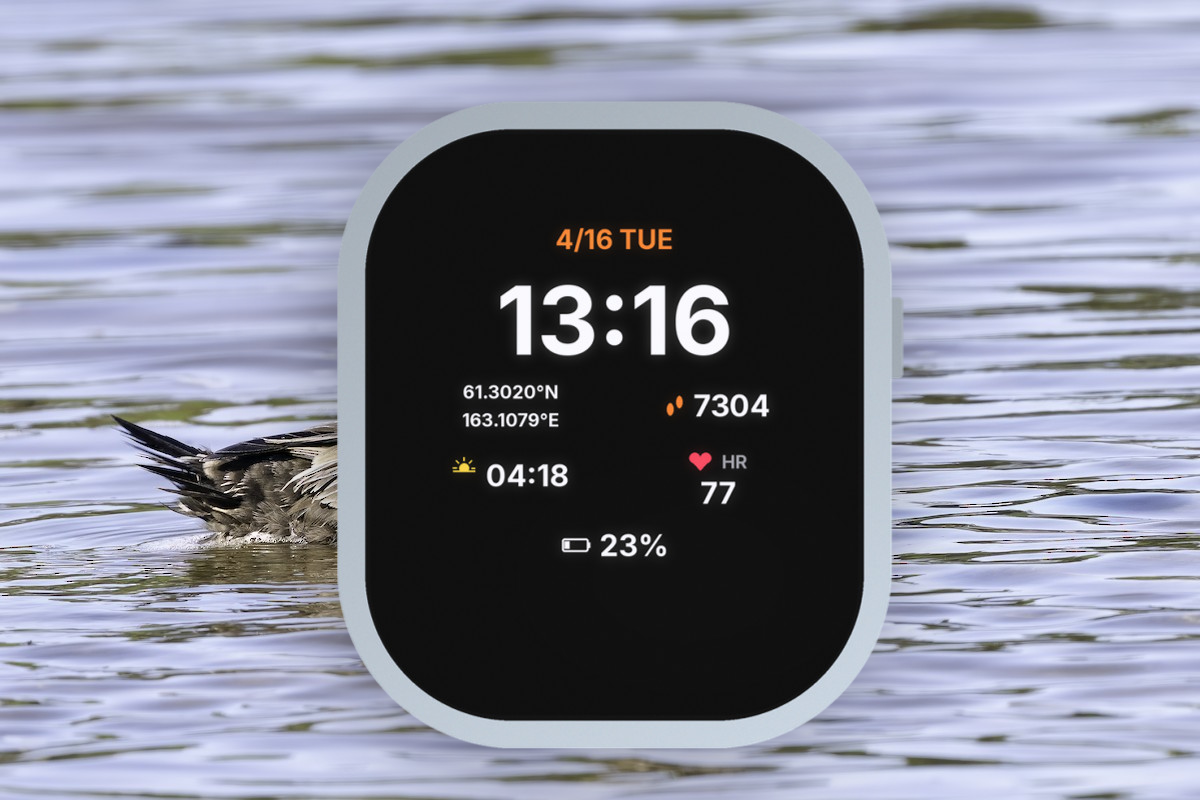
13.16
